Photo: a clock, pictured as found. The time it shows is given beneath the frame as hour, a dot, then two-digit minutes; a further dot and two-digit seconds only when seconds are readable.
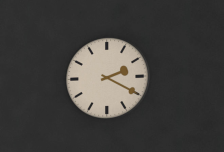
2.20
